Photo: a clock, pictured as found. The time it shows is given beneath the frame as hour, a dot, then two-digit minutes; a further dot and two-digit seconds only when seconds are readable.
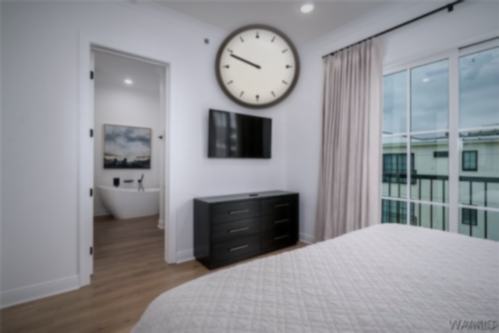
9.49
